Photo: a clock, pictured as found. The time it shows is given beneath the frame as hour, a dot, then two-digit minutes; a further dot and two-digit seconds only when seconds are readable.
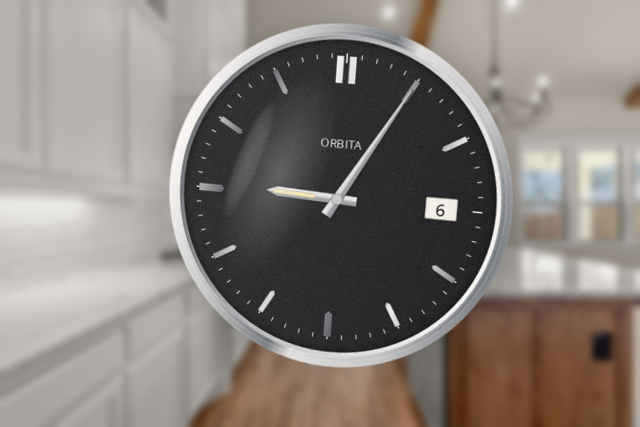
9.05
